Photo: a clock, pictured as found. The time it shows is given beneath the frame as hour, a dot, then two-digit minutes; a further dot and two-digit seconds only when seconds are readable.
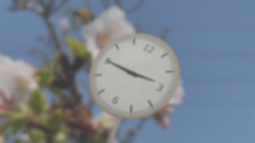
2.45
